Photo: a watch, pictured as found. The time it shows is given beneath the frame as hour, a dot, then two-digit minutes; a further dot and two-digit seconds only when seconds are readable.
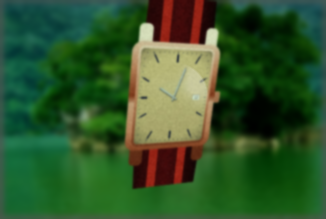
10.03
